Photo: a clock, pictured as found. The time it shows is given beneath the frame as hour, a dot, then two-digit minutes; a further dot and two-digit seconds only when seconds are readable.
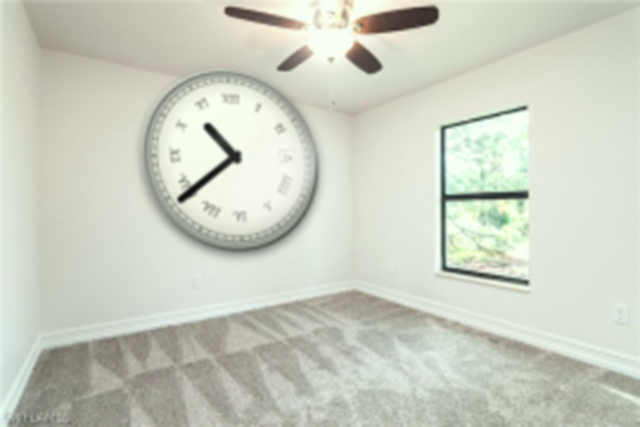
10.39
